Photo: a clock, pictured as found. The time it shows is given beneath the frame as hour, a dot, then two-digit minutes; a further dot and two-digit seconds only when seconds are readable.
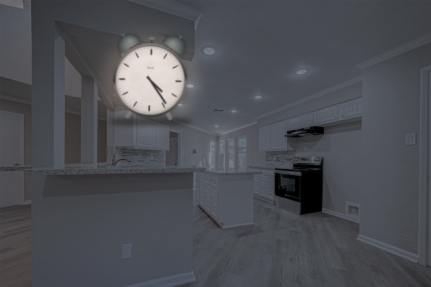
4.24
